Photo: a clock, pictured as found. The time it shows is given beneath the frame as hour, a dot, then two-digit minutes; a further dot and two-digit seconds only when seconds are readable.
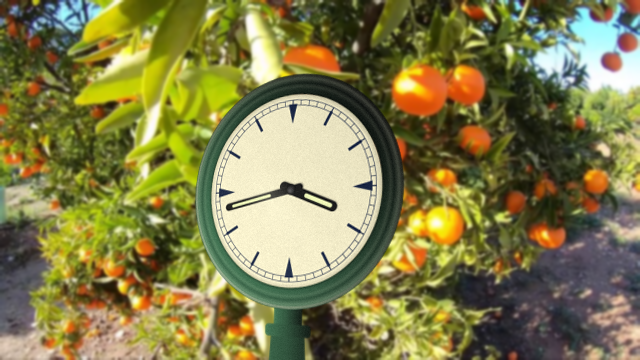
3.43
